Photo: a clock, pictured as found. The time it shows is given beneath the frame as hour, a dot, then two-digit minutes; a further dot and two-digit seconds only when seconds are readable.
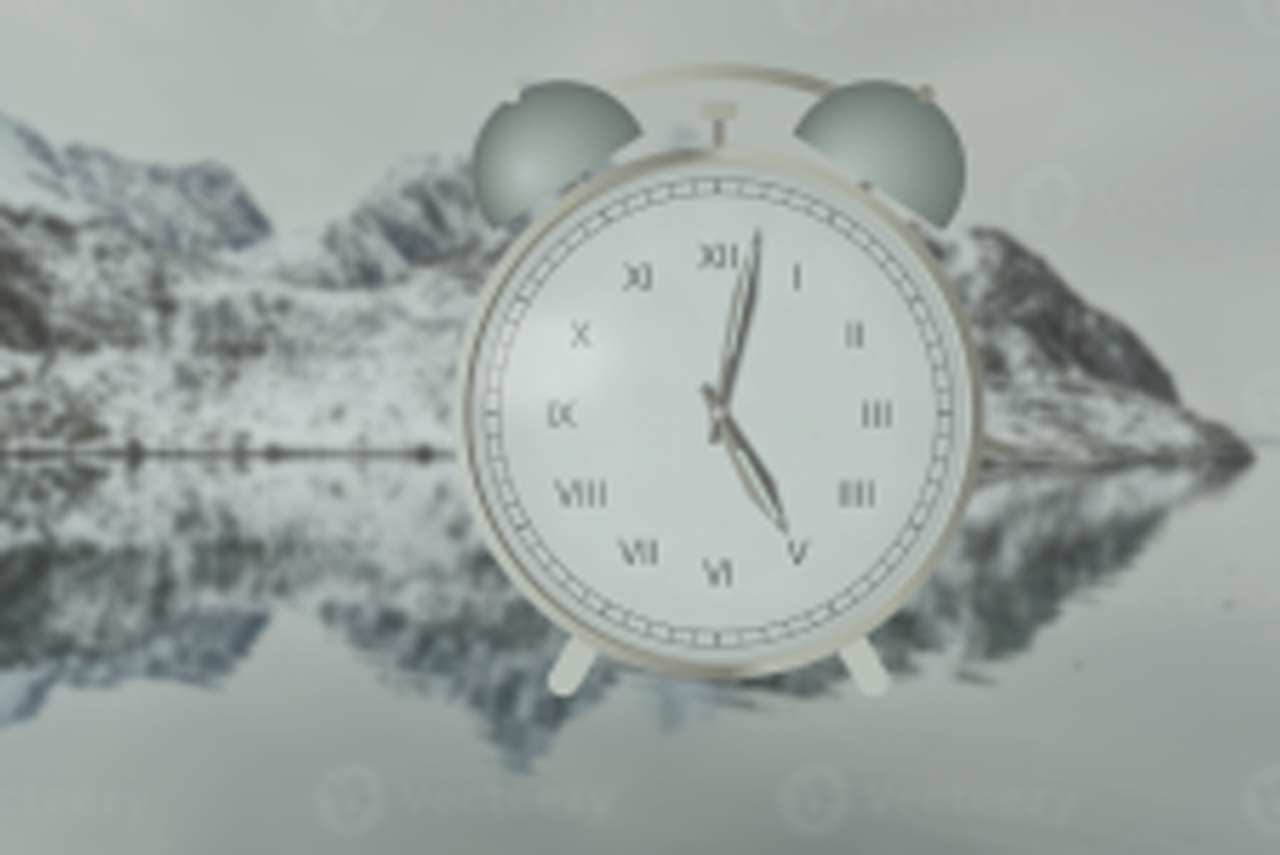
5.02
